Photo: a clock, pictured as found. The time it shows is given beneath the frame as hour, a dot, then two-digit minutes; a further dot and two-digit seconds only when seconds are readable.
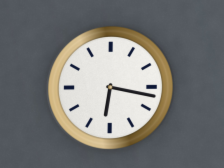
6.17
